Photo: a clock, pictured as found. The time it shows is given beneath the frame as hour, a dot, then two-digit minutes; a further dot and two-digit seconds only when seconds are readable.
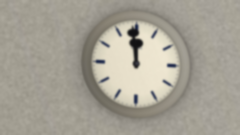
11.59
